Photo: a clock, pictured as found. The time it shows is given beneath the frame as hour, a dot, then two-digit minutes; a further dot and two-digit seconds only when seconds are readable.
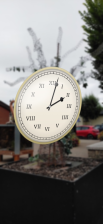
2.02
